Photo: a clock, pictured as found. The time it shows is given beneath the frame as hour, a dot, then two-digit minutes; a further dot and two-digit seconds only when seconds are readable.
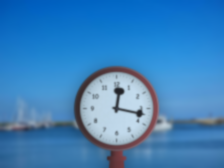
12.17
